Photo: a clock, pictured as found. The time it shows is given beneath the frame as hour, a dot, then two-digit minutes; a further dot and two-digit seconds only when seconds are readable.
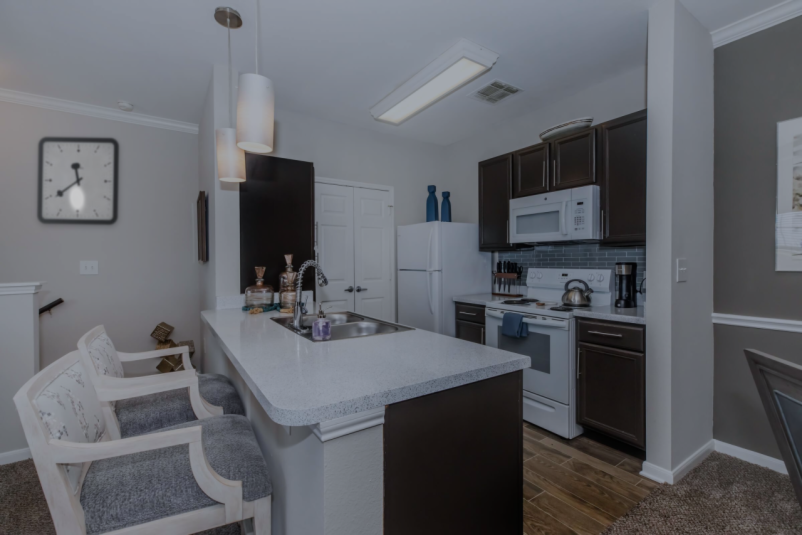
11.39
